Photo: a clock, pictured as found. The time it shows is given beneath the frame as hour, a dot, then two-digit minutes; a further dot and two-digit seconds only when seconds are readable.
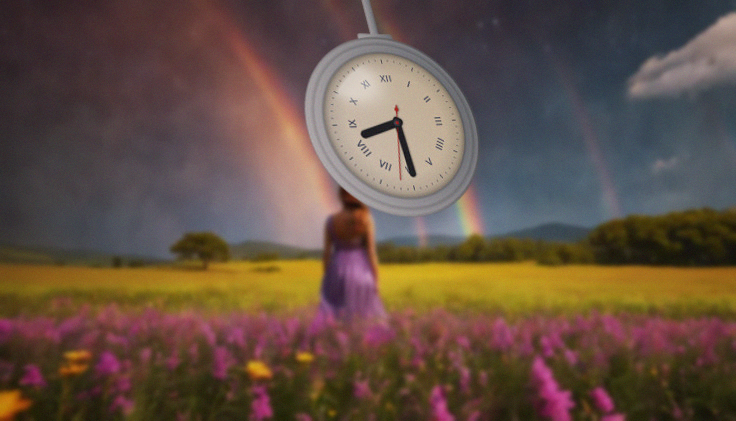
8.29.32
